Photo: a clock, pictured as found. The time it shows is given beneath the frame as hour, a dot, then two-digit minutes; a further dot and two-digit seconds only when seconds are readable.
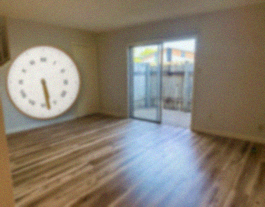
5.28
